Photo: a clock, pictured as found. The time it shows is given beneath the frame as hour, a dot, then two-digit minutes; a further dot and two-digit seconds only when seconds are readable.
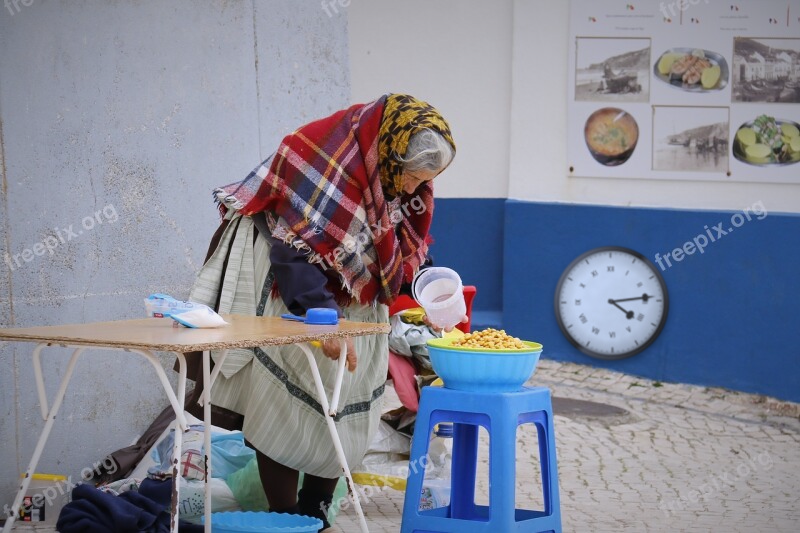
4.14
